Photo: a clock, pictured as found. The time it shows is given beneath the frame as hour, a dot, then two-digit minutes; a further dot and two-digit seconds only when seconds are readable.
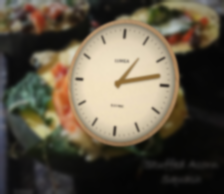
1.13
